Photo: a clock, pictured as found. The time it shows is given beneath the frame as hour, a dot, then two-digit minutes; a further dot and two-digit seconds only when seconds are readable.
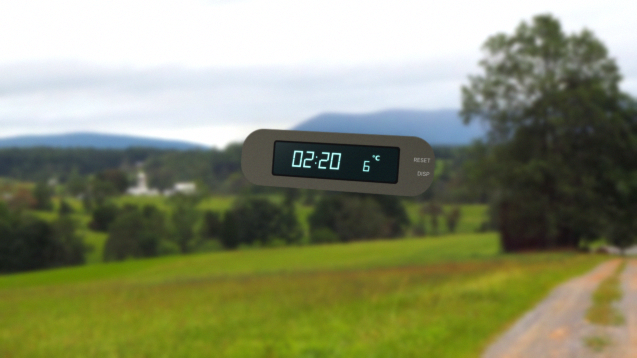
2.20
